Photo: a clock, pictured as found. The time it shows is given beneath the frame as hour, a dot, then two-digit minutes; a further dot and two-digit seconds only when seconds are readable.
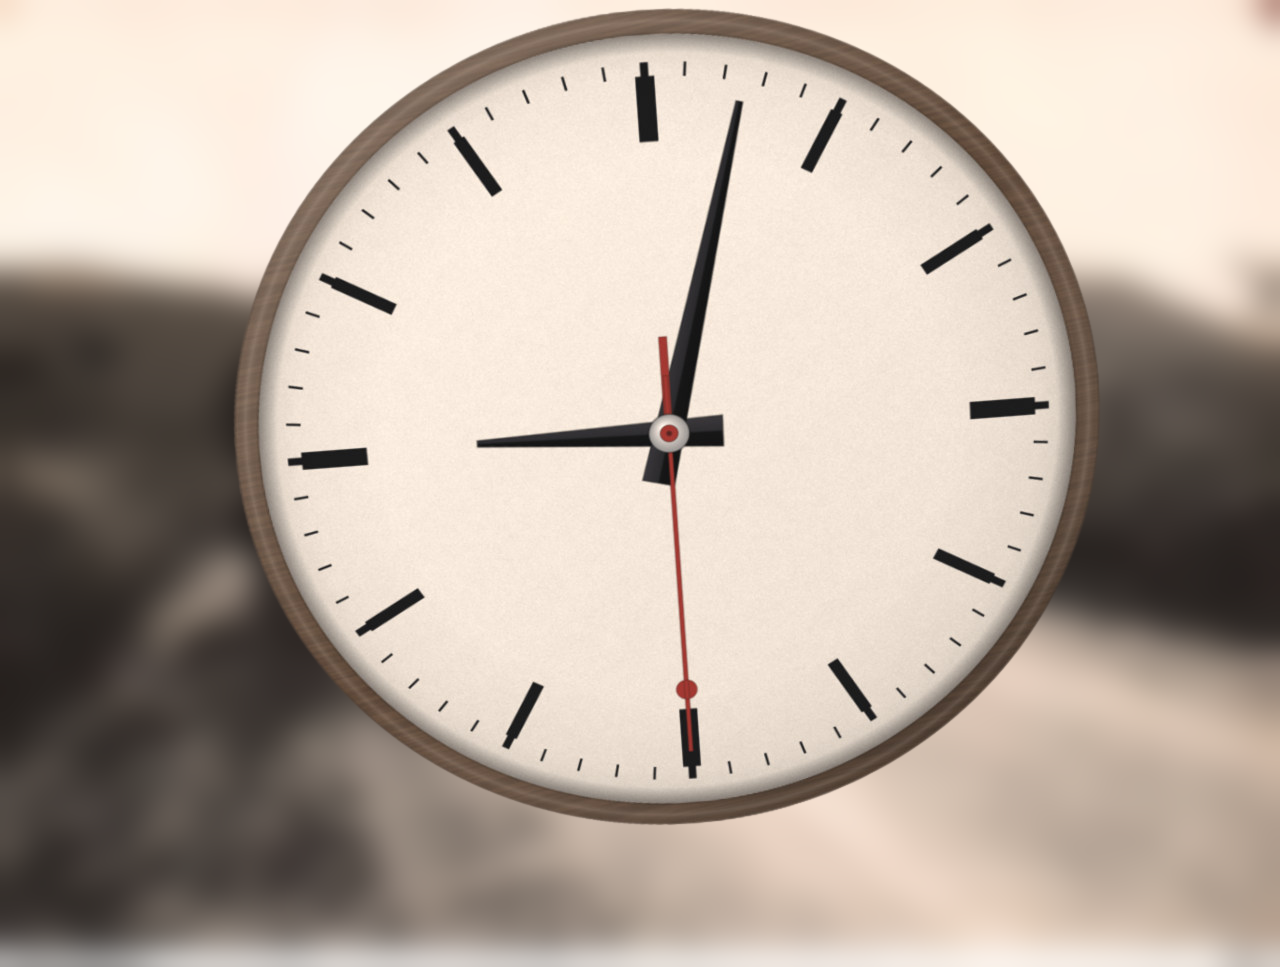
9.02.30
